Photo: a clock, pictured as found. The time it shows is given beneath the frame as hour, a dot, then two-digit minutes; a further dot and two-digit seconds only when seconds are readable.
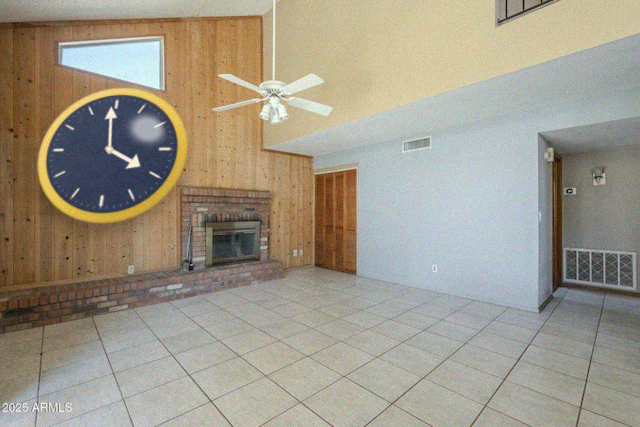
3.59
